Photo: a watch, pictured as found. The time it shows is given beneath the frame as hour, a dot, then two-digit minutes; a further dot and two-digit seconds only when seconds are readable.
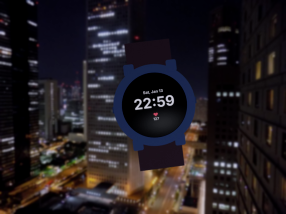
22.59
